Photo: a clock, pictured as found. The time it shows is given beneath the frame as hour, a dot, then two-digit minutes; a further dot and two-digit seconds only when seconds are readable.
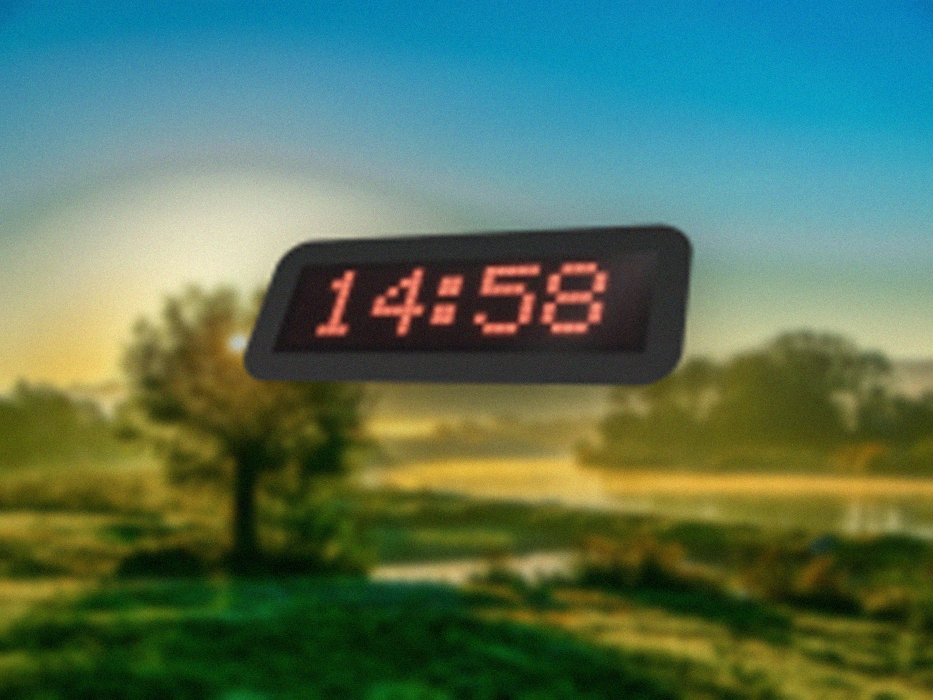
14.58
